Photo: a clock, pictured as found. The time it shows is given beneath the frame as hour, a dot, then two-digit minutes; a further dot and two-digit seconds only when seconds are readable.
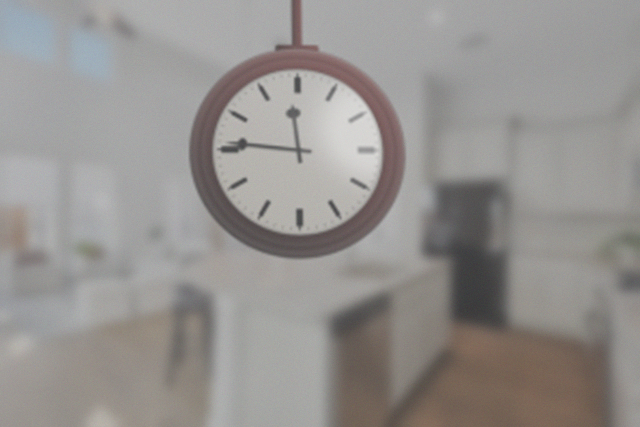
11.46
